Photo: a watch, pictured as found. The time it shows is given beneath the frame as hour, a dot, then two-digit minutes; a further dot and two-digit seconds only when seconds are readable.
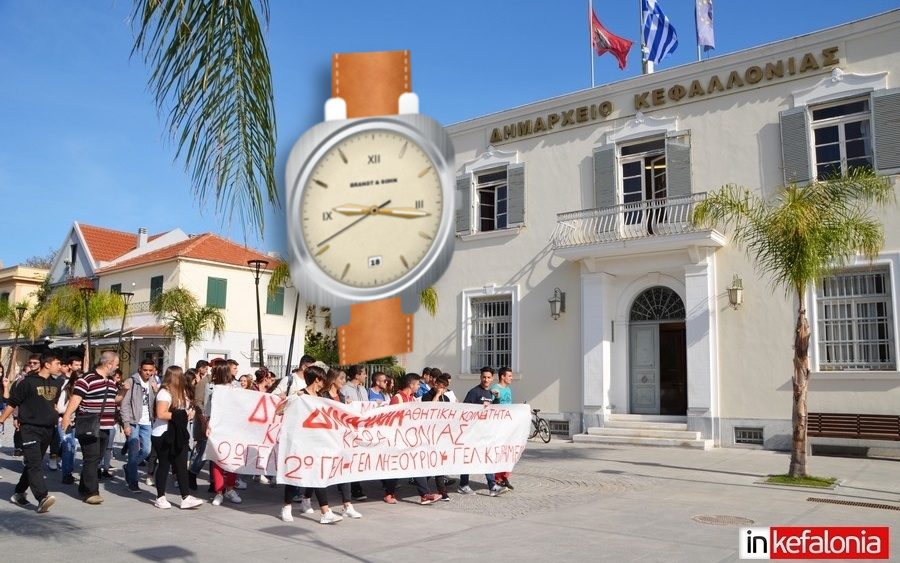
9.16.41
